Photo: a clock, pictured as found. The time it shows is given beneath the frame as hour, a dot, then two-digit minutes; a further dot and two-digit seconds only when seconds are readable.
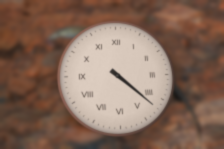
4.22
